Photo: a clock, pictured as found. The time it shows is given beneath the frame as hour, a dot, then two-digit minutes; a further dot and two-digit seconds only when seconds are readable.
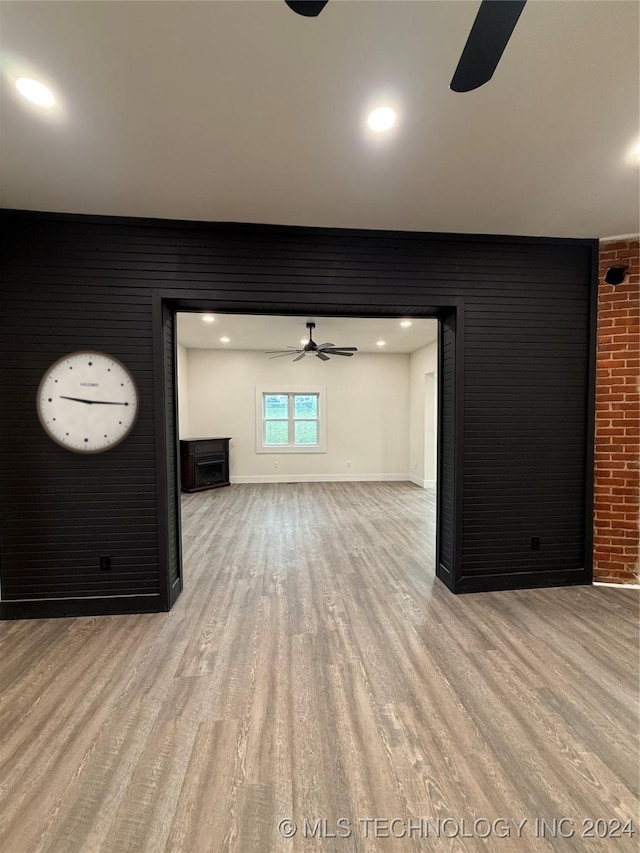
9.15
